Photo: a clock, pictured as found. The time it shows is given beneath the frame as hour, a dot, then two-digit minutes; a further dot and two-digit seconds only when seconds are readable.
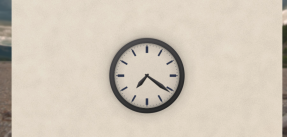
7.21
